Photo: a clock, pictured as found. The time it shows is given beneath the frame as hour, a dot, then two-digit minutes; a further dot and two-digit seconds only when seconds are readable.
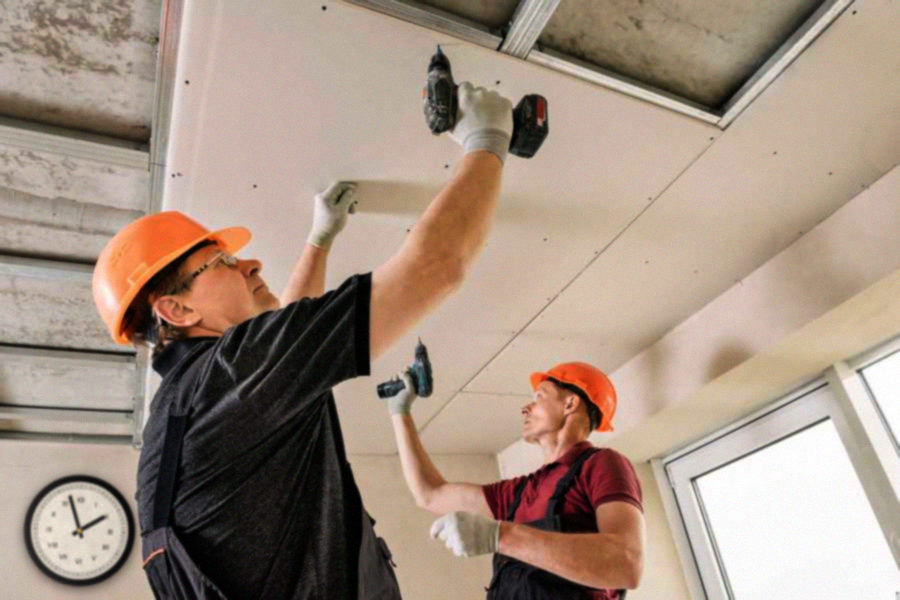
1.57
